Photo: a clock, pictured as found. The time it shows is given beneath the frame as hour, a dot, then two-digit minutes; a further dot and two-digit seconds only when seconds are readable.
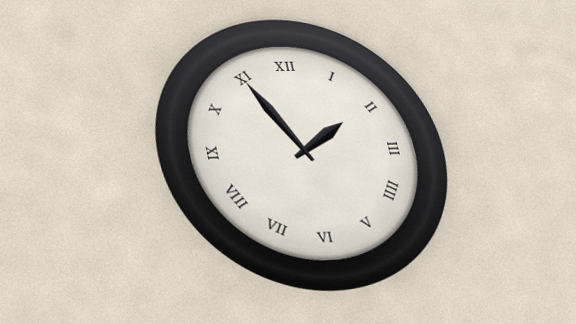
1.55
